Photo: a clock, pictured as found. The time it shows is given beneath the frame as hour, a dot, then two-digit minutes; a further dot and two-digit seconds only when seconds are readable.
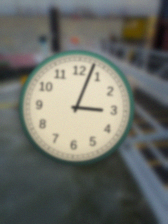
3.03
